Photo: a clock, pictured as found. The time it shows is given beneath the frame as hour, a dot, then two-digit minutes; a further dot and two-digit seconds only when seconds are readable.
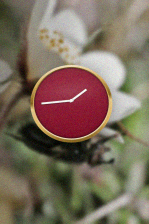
1.44
